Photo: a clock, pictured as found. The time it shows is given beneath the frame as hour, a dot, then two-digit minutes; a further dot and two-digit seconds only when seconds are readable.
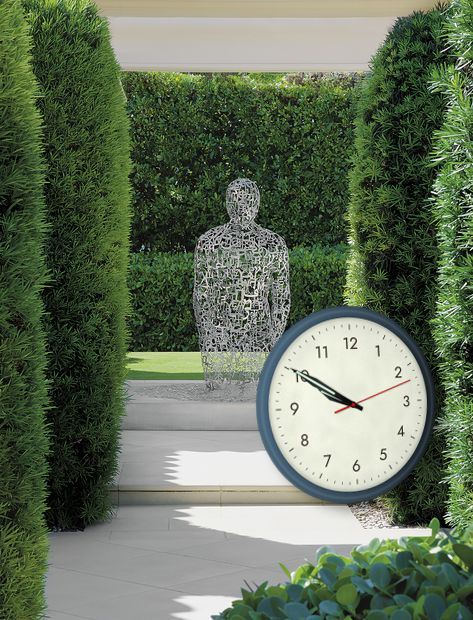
9.50.12
